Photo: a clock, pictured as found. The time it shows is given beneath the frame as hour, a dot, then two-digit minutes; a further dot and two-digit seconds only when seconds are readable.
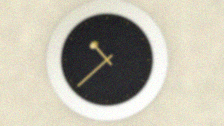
10.38
